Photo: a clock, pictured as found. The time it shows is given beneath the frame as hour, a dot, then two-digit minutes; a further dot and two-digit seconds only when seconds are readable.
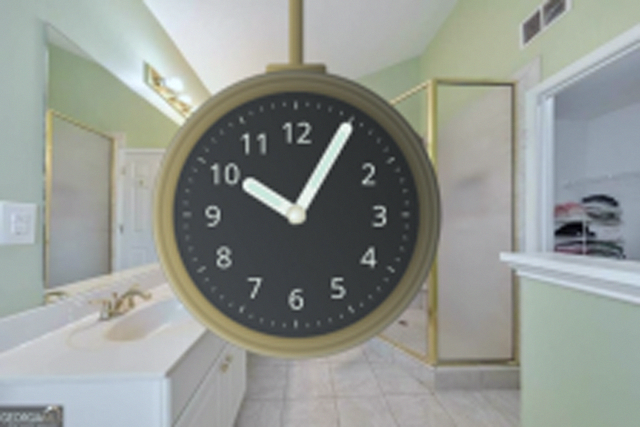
10.05
